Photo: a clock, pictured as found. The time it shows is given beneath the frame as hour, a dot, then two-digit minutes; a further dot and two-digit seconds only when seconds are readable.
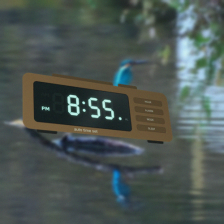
8.55
